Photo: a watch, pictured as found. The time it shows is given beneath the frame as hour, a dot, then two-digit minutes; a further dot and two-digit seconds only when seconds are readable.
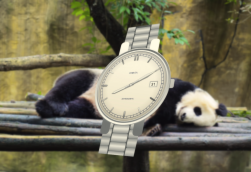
8.10
